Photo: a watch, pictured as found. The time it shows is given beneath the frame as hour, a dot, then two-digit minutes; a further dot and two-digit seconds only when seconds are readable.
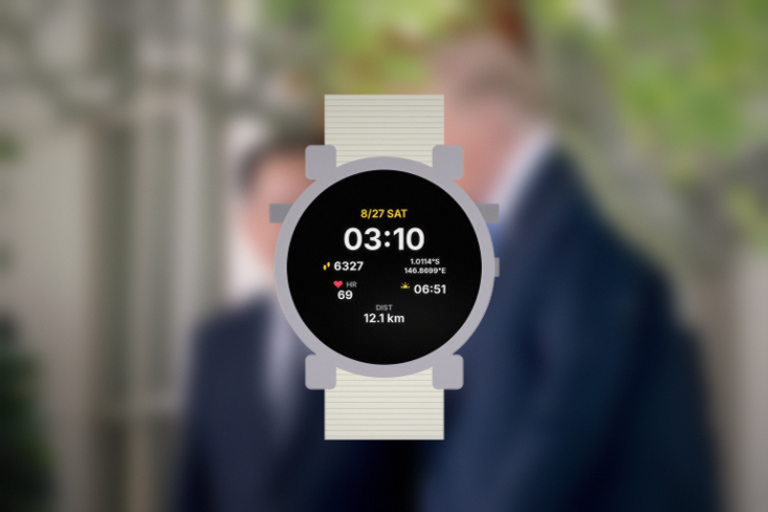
3.10
